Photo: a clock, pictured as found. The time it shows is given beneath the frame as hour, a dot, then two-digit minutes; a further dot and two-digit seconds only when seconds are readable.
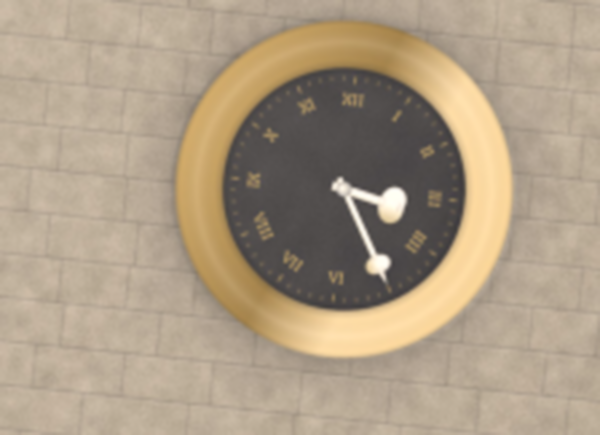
3.25
